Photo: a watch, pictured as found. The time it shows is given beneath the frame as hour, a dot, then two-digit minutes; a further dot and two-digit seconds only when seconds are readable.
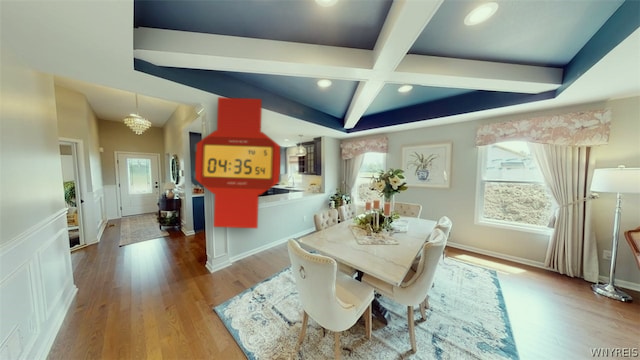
4.35
